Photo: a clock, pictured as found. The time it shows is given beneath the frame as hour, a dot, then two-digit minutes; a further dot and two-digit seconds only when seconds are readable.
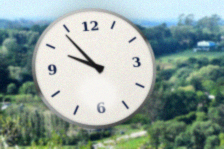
9.54
